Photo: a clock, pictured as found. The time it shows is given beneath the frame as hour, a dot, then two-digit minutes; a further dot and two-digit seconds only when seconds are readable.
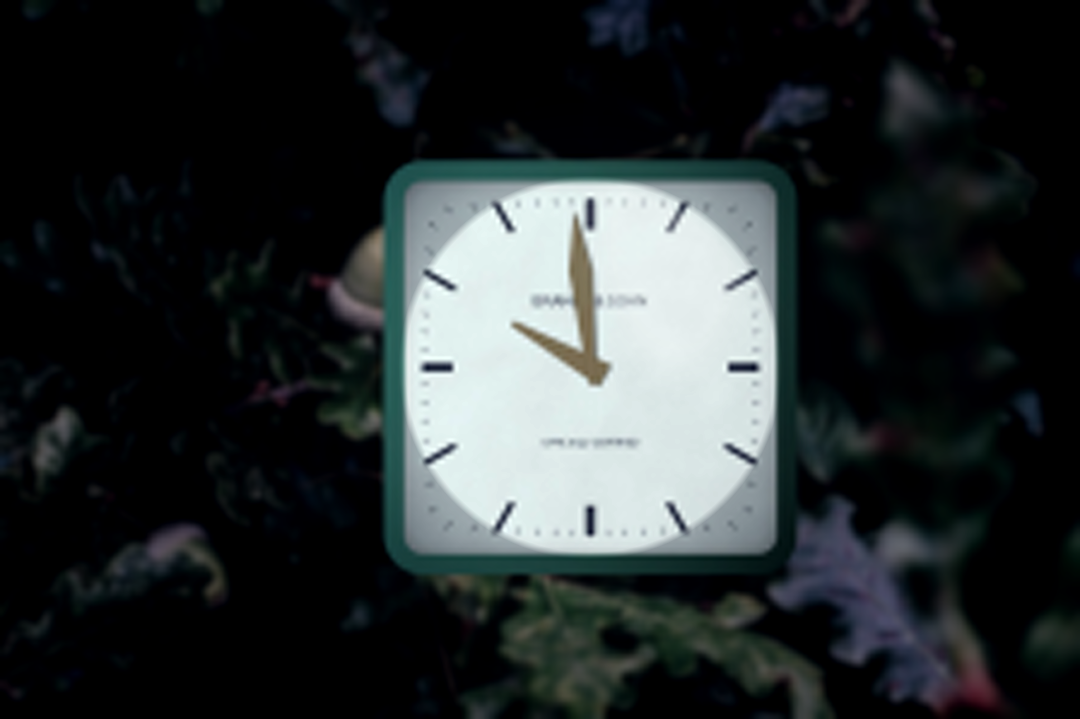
9.59
